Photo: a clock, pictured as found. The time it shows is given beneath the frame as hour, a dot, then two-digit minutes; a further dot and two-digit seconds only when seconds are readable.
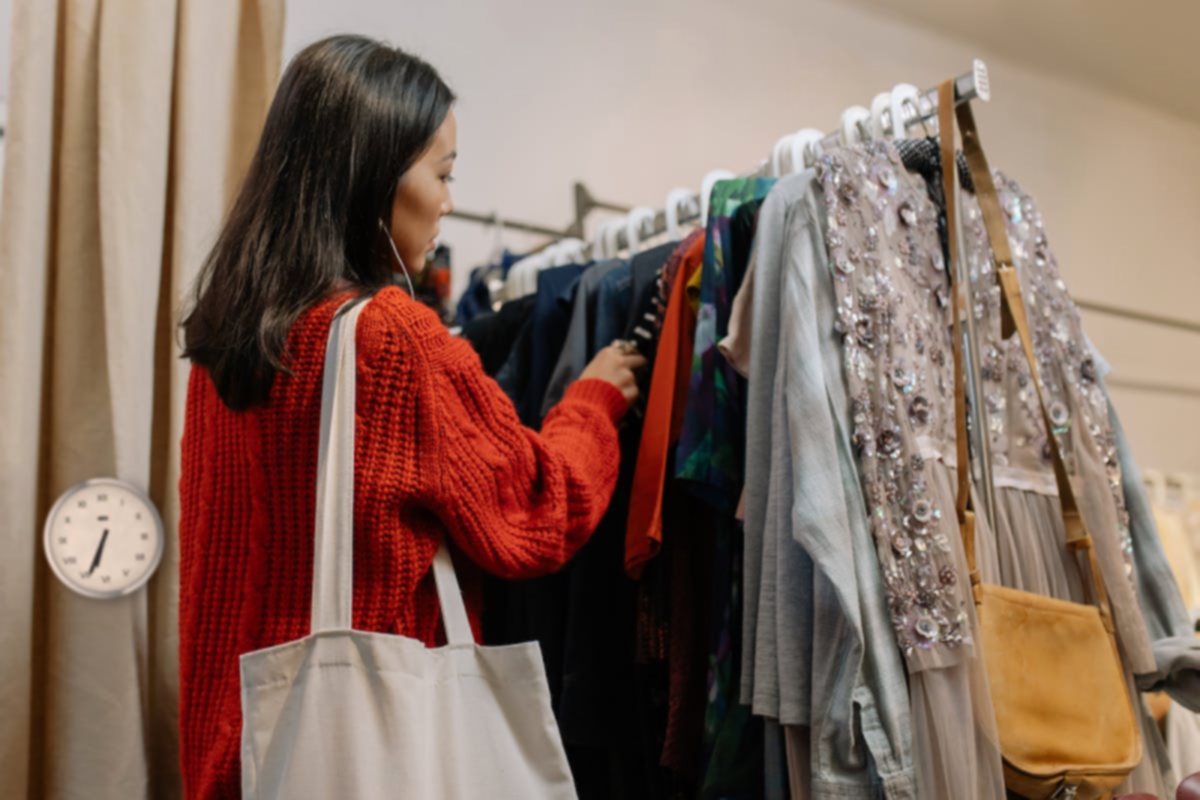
6.34
